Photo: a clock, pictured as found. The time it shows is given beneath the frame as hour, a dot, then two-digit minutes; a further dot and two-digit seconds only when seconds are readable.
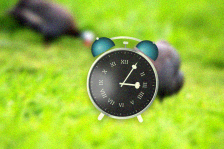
3.05
